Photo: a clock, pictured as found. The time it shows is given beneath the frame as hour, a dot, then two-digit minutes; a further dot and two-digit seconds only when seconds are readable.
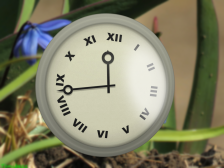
11.43
